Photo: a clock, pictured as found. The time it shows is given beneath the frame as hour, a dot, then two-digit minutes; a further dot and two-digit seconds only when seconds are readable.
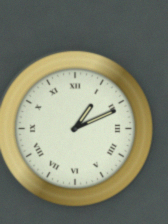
1.11
